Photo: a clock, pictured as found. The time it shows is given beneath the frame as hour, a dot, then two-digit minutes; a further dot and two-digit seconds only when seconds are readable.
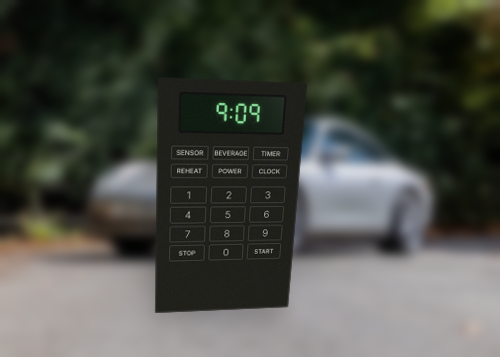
9.09
